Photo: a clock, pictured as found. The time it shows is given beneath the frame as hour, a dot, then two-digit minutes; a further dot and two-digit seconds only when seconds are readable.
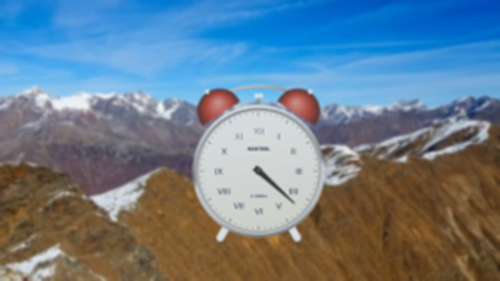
4.22
